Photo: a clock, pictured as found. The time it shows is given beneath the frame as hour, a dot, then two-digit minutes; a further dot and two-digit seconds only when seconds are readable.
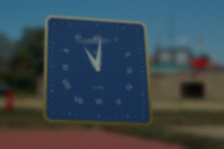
11.01
